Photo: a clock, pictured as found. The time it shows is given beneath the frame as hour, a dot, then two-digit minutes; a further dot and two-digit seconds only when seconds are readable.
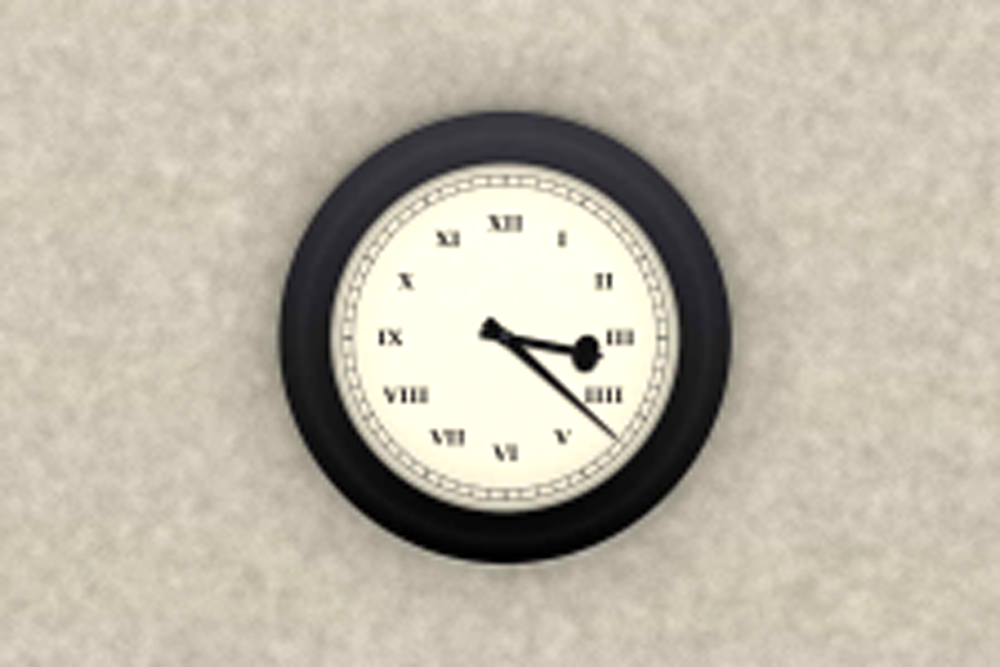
3.22
